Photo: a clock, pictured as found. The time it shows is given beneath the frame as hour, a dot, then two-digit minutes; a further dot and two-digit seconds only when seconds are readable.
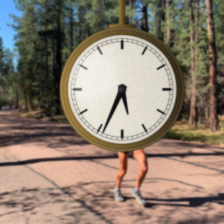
5.34
